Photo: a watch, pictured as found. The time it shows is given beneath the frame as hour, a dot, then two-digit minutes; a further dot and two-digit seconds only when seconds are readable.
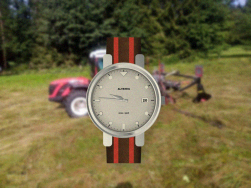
9.46
